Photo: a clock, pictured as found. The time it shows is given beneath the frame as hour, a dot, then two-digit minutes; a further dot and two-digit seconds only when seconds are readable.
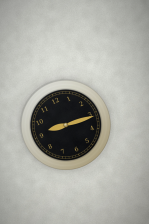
9.16
